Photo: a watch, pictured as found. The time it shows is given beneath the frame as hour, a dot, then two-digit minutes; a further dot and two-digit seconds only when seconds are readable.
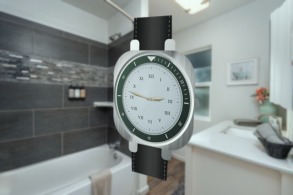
2.47
